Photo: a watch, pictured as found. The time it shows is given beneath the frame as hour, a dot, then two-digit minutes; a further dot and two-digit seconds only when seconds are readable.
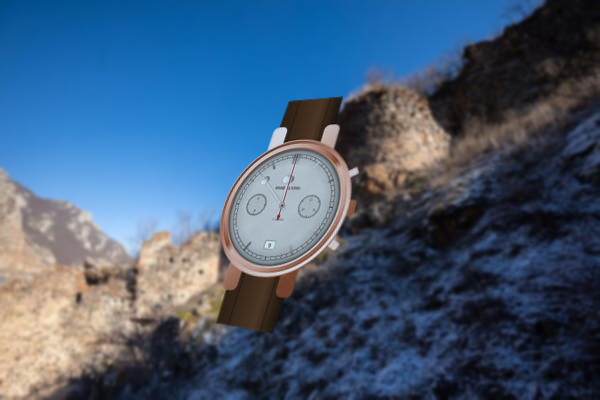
11.52
